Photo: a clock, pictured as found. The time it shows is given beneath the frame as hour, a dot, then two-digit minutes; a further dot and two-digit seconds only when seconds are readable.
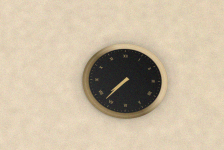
7.37
